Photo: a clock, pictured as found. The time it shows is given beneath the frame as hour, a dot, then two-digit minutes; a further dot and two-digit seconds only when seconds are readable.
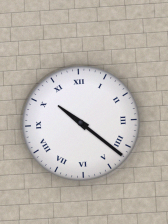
10.22
